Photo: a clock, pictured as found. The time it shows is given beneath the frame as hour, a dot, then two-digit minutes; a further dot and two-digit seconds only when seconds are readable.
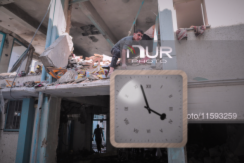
3.57
